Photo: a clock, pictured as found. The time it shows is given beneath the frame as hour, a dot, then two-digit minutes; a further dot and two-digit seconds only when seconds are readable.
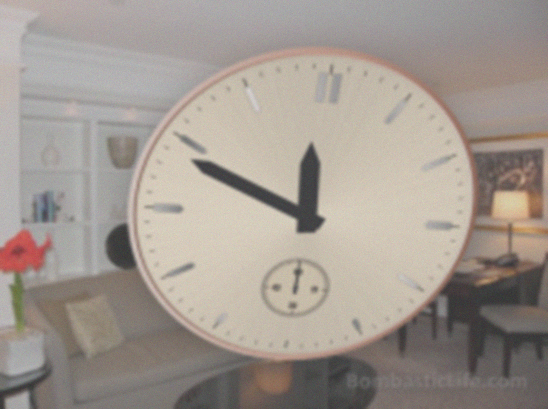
11.49
